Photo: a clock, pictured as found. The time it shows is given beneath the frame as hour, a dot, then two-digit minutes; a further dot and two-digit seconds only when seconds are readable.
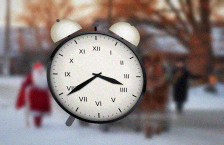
3.39
